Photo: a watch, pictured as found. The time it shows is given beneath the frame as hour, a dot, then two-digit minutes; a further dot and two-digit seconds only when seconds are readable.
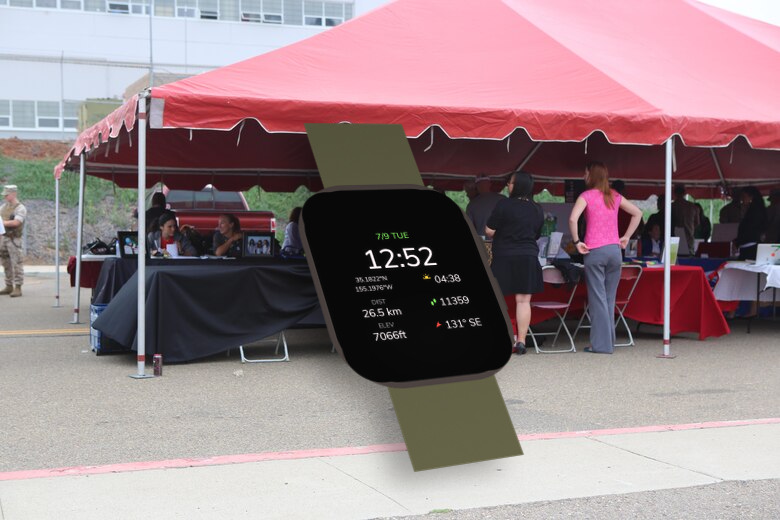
12.52
